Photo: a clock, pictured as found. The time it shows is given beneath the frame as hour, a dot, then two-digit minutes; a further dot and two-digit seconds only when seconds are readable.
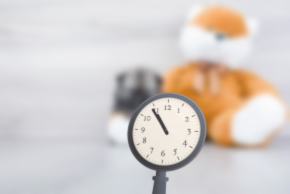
10.54
